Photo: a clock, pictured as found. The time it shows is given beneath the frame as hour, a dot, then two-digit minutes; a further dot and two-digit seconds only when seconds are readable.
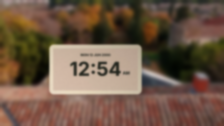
12.54
